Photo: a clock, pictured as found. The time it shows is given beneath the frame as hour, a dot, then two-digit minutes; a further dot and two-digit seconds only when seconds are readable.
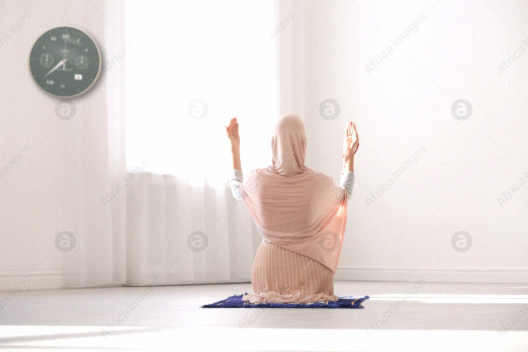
7.38
